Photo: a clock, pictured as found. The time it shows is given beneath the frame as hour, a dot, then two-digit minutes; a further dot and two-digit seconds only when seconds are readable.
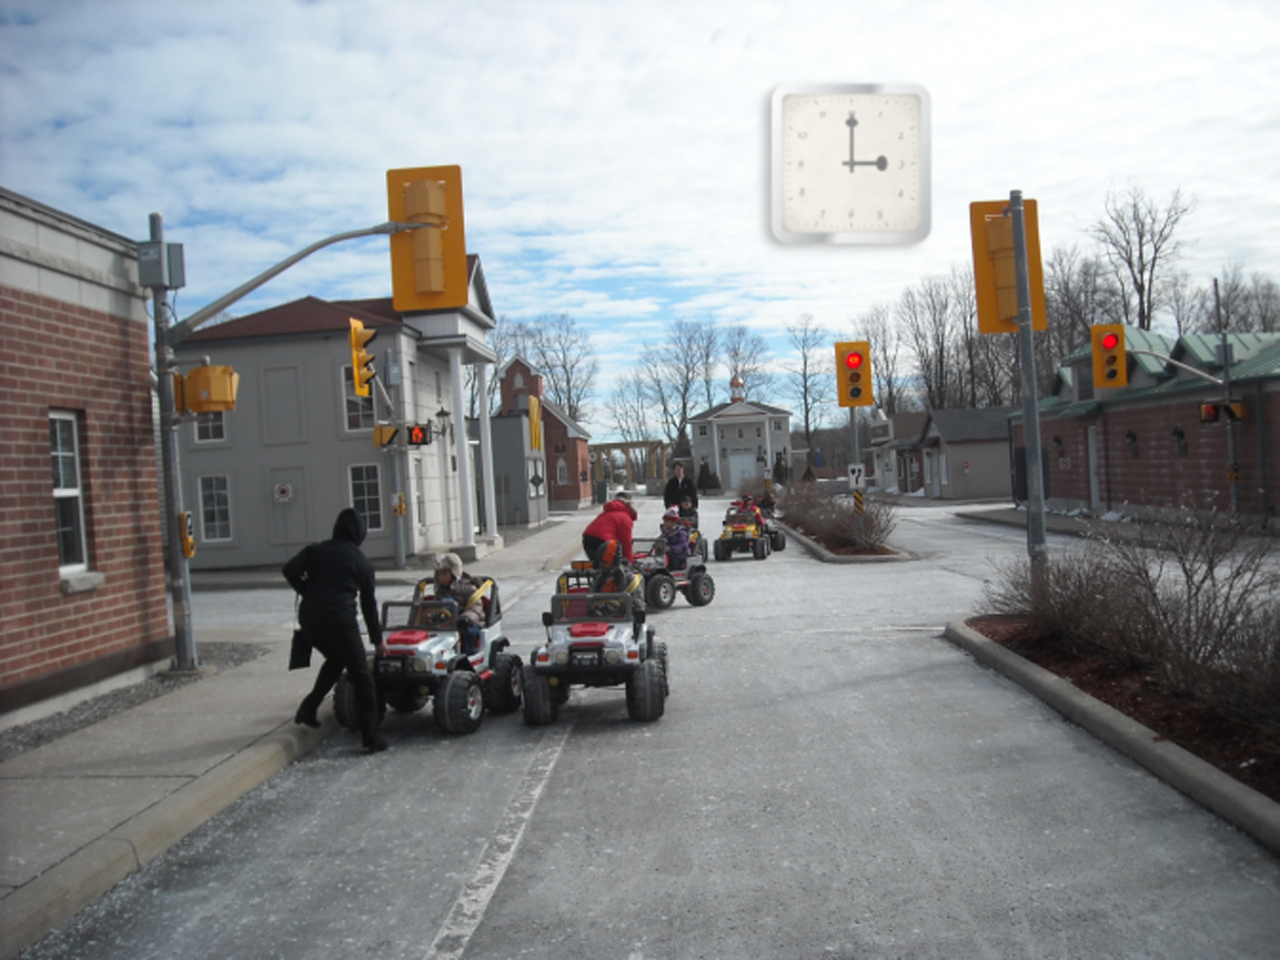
3.00
